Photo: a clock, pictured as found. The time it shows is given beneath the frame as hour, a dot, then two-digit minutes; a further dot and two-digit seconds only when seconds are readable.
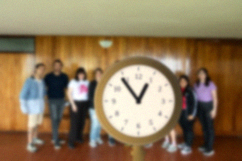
12.54
